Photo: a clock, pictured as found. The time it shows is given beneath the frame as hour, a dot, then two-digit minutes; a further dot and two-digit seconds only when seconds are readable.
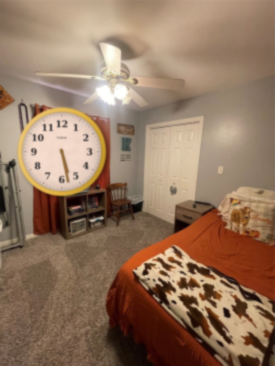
5.28
